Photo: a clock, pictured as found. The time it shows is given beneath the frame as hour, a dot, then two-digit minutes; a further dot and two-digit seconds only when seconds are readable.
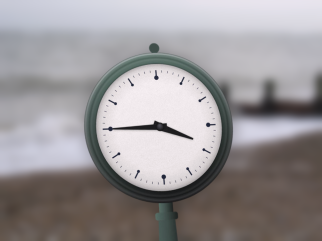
3.45
